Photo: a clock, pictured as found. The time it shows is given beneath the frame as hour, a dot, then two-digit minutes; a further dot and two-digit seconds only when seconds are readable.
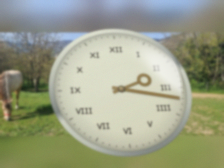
2.17
